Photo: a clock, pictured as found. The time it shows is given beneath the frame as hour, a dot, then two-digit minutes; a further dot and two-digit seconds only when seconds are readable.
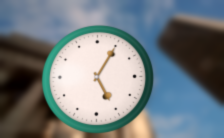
5.05
